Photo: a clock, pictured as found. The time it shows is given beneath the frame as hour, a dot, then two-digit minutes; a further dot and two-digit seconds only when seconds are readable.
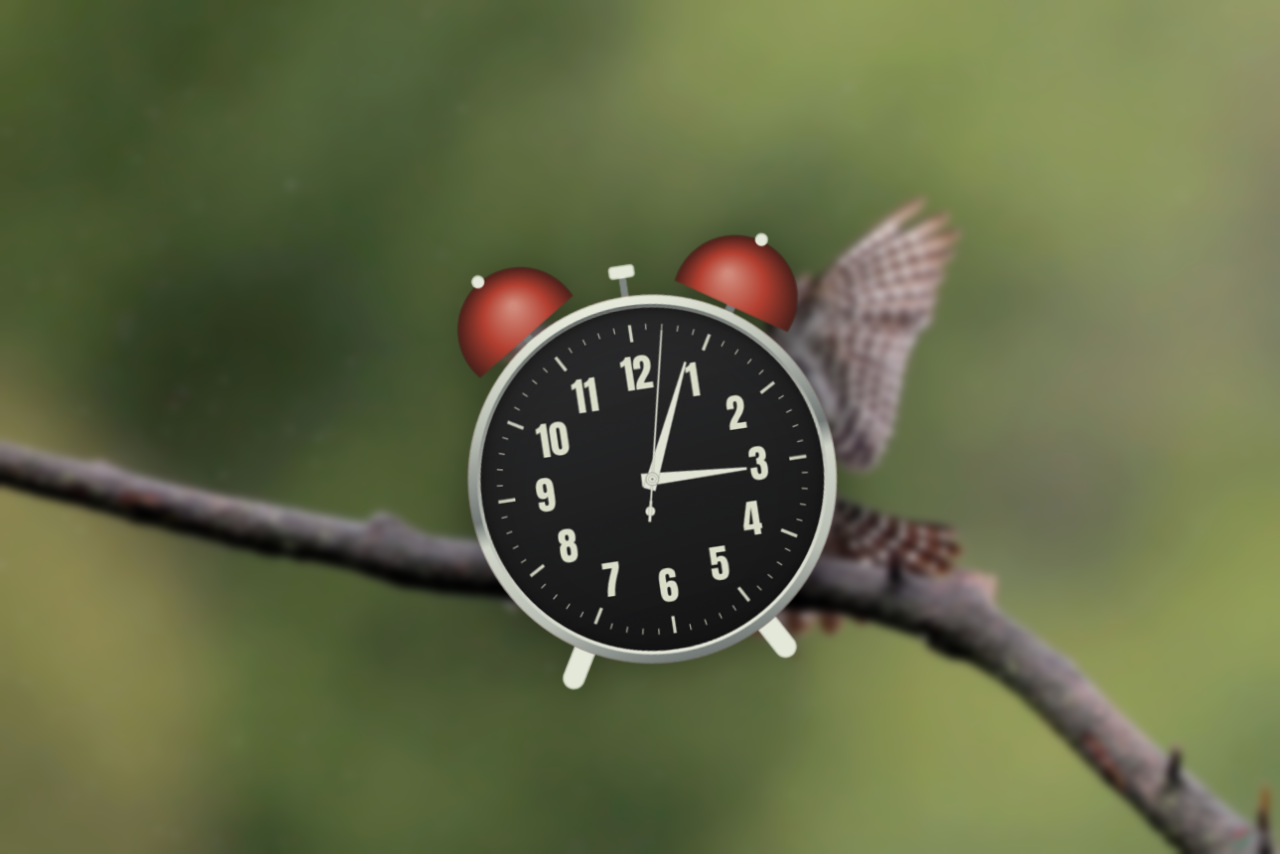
3.04.02
